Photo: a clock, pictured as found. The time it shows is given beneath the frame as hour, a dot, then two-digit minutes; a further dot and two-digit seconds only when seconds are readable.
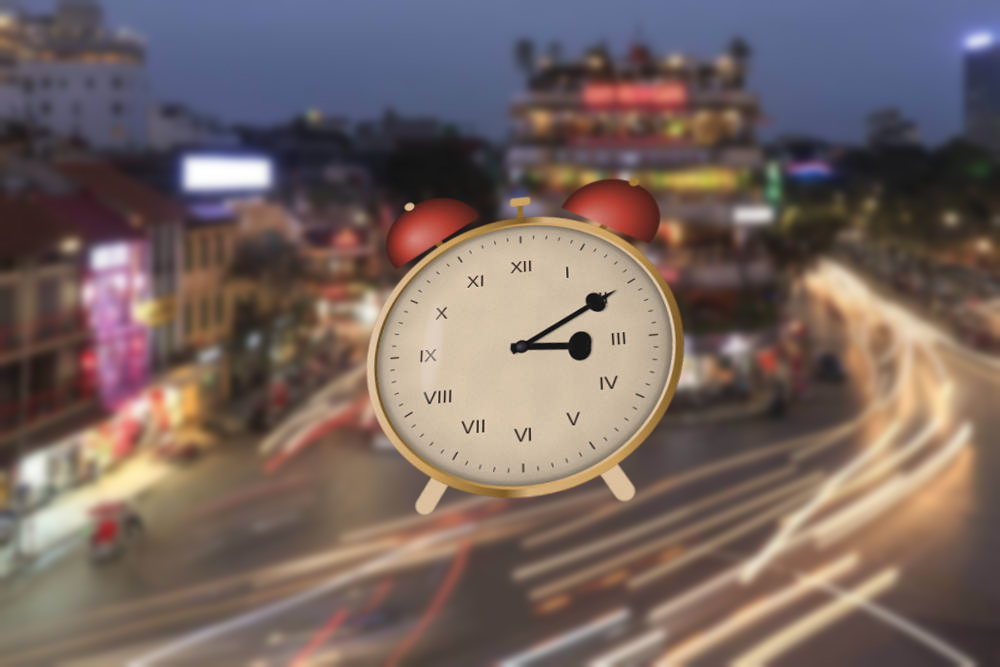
3.10
